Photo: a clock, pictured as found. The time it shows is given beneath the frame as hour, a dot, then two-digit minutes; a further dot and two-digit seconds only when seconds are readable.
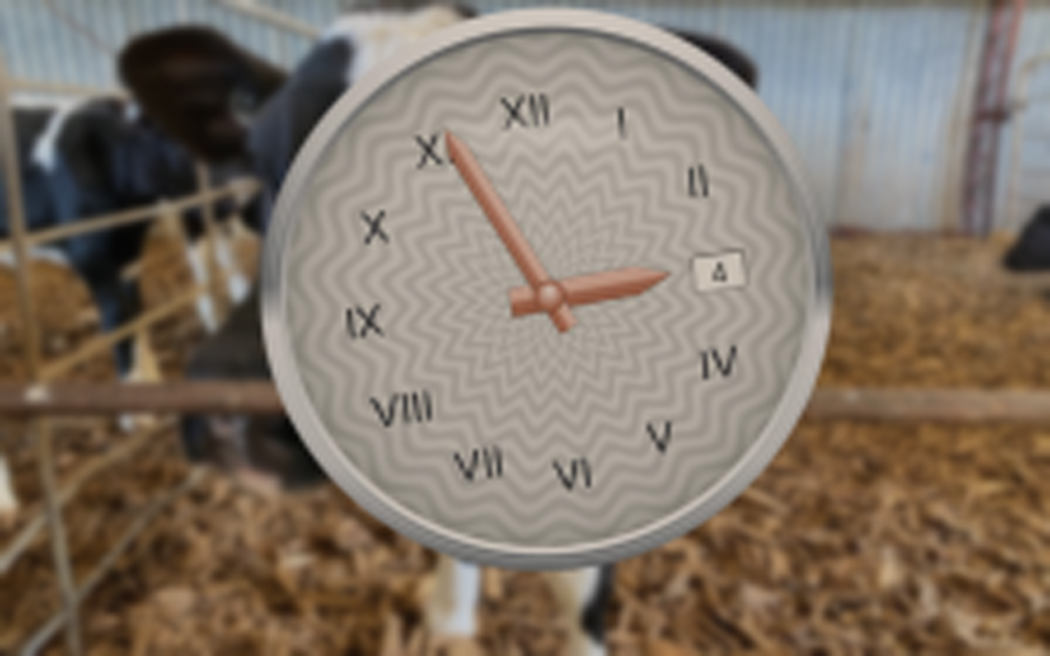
2.56
